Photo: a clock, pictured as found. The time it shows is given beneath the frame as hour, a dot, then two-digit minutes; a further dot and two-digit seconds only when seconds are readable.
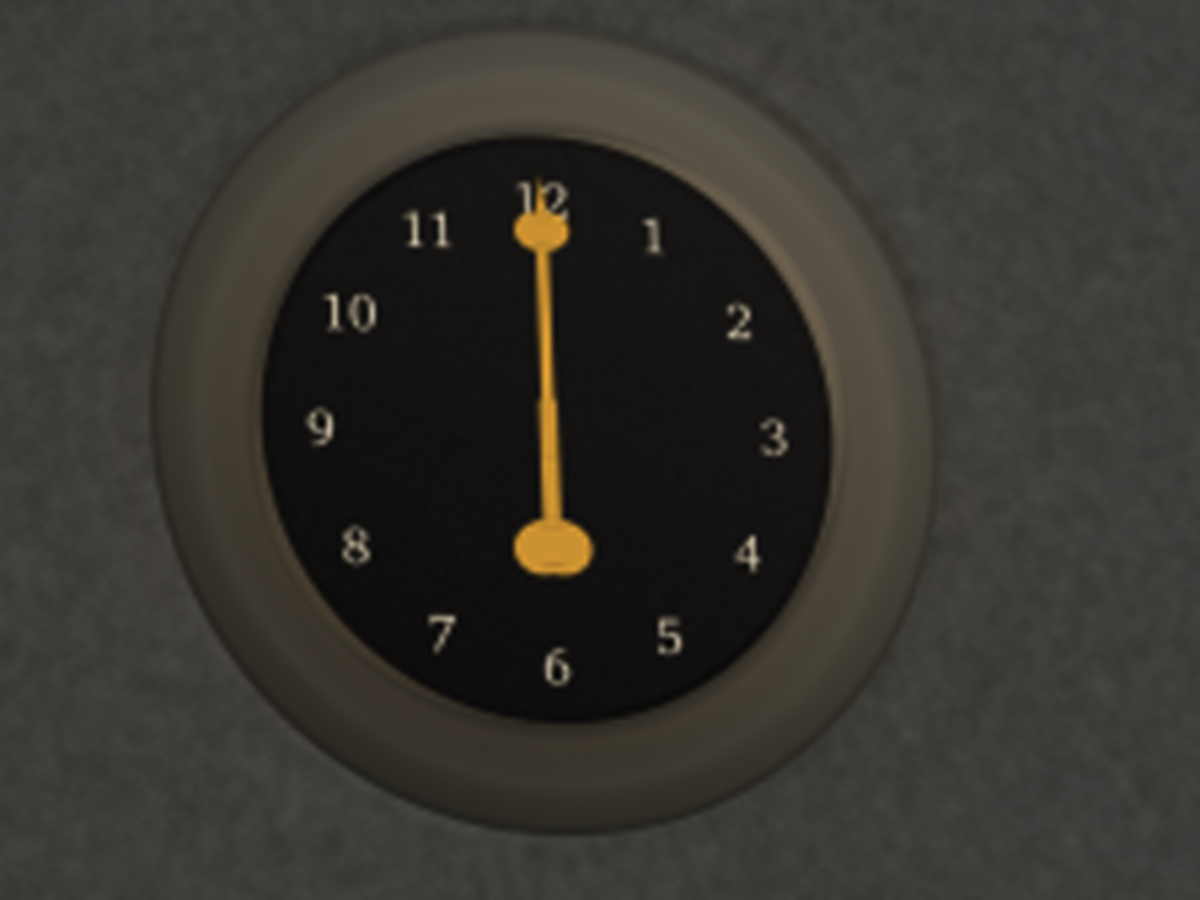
6.00
